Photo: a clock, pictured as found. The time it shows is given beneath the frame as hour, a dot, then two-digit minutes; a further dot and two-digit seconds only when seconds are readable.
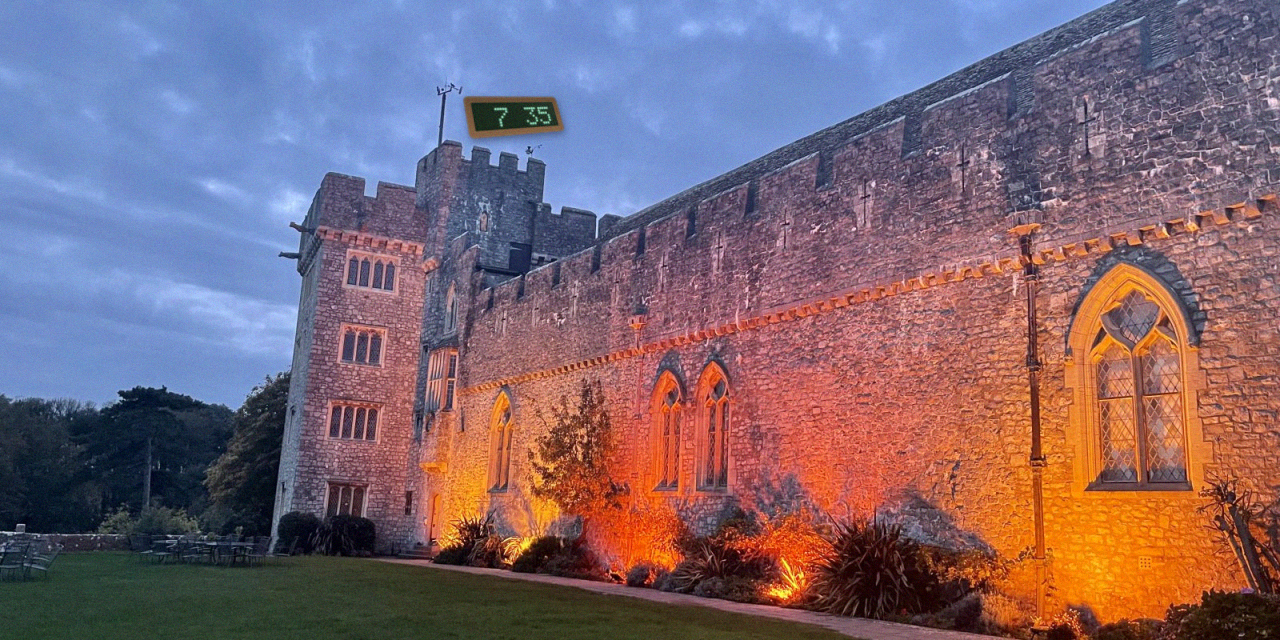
7.35
